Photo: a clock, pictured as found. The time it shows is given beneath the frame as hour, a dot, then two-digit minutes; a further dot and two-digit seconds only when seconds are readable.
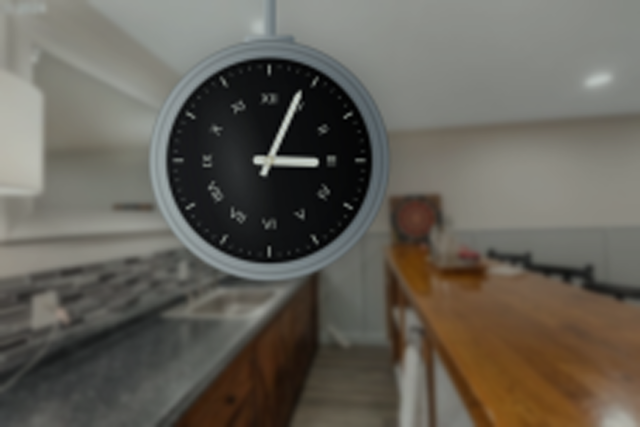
3.04
